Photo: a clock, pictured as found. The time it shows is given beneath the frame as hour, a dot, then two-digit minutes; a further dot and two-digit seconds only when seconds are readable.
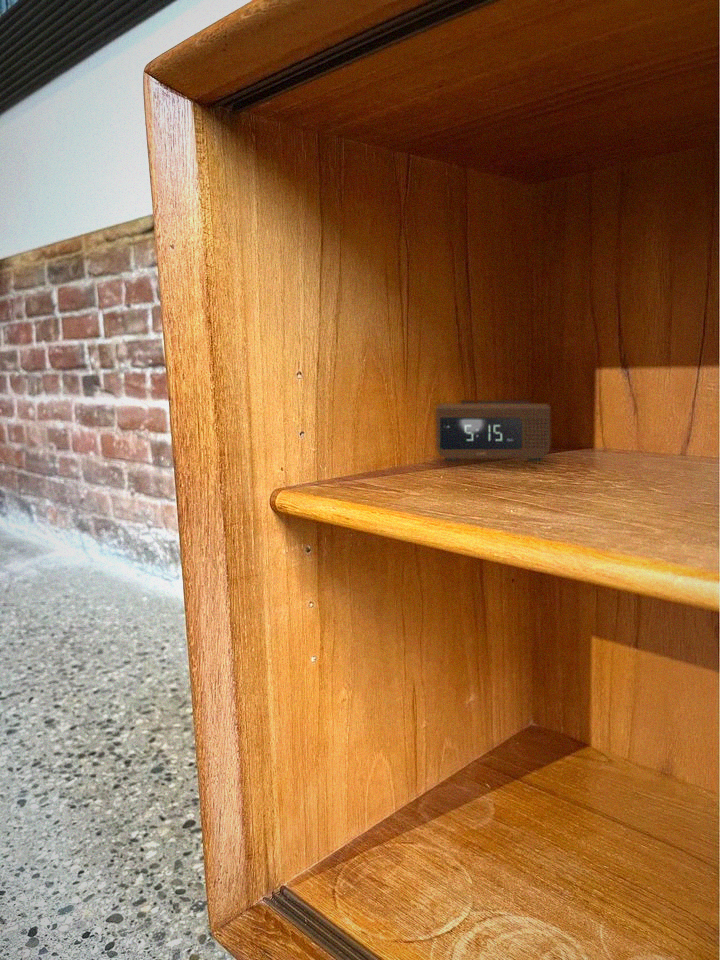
5.15
